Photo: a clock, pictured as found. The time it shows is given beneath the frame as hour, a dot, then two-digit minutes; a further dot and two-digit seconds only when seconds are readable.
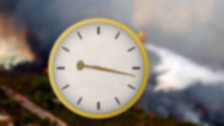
9.17
